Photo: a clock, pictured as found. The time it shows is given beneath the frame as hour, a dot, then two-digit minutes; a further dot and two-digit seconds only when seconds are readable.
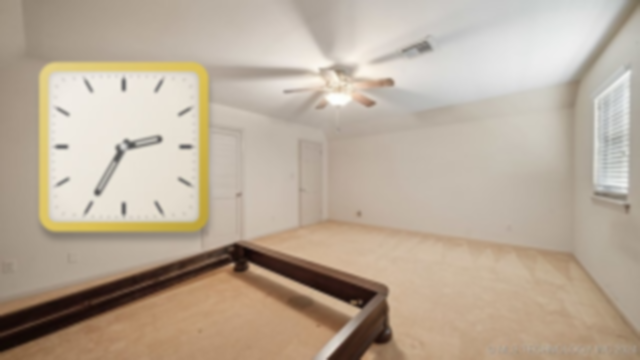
2.35
